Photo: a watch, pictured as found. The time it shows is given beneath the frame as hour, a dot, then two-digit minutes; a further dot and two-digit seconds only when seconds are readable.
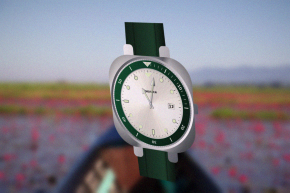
11.02
